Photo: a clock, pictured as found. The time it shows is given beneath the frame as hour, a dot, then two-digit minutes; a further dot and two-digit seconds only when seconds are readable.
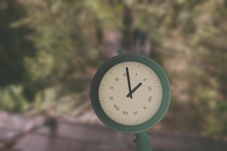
2.01
